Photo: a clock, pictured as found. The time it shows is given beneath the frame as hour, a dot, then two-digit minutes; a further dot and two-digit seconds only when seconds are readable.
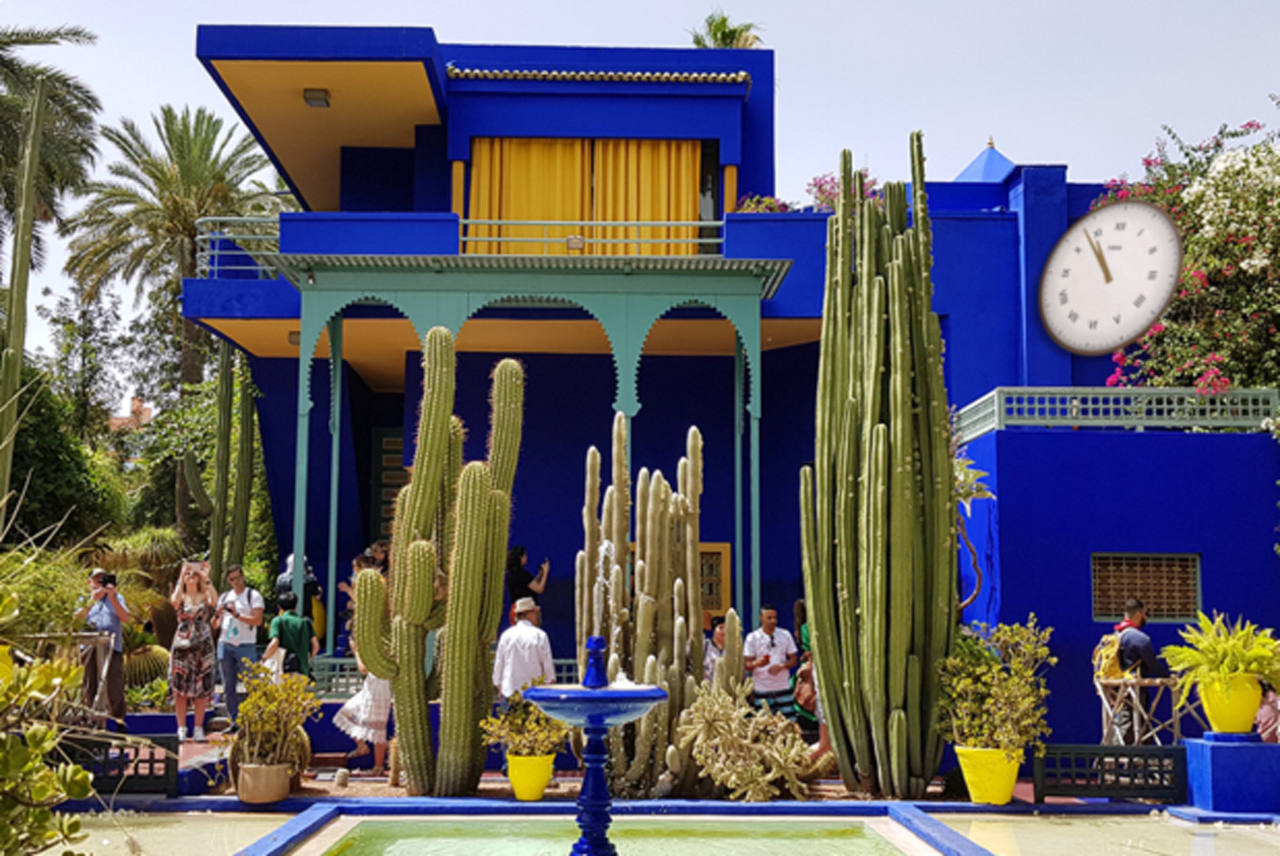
10.53
